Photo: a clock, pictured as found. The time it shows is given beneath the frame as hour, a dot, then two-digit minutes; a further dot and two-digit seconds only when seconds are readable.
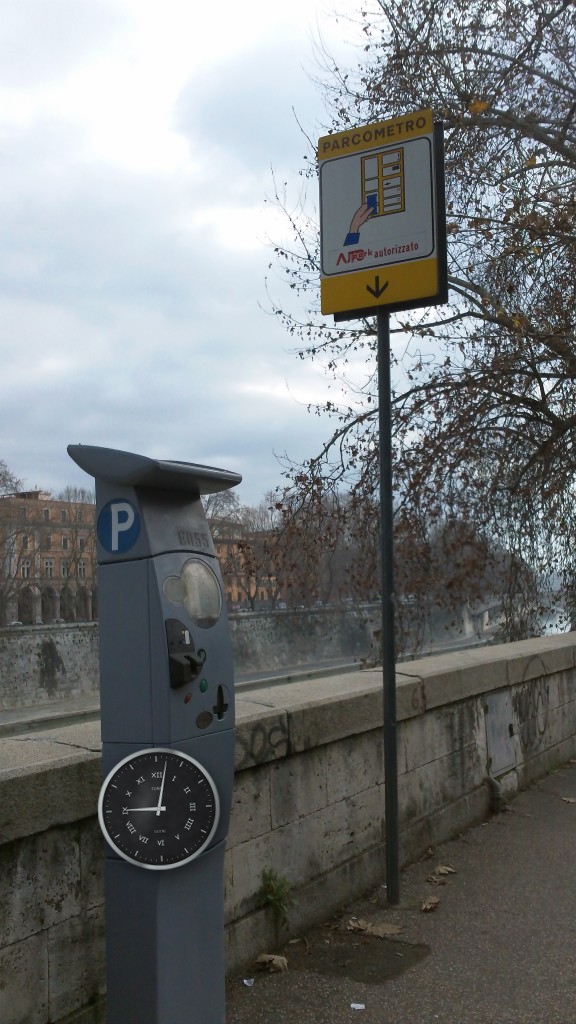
9.02
